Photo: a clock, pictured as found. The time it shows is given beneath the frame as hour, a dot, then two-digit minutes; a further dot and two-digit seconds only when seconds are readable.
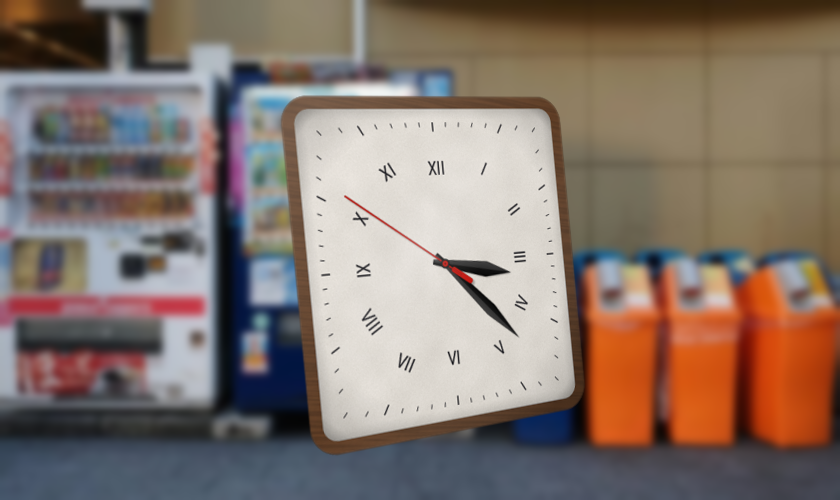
3.22.51
